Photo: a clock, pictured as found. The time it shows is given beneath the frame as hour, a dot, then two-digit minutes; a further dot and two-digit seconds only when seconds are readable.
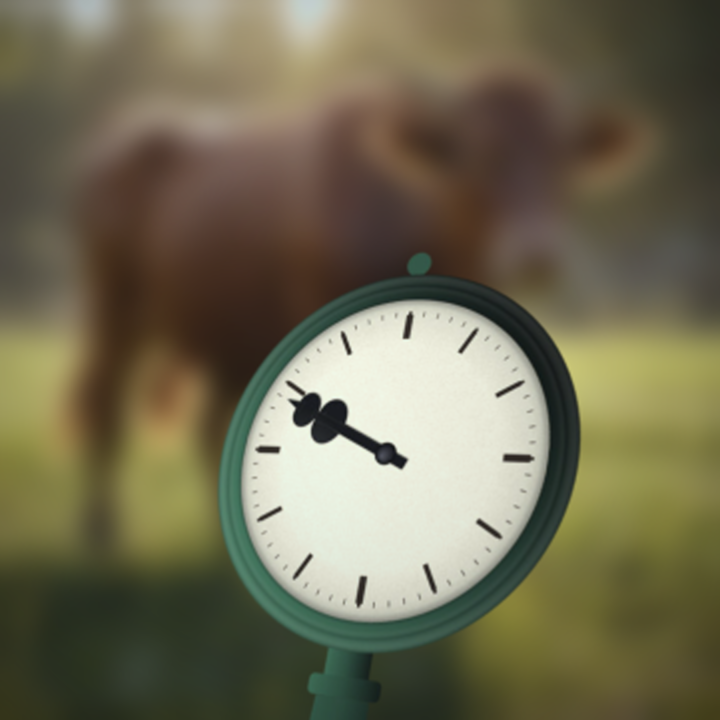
9.49
